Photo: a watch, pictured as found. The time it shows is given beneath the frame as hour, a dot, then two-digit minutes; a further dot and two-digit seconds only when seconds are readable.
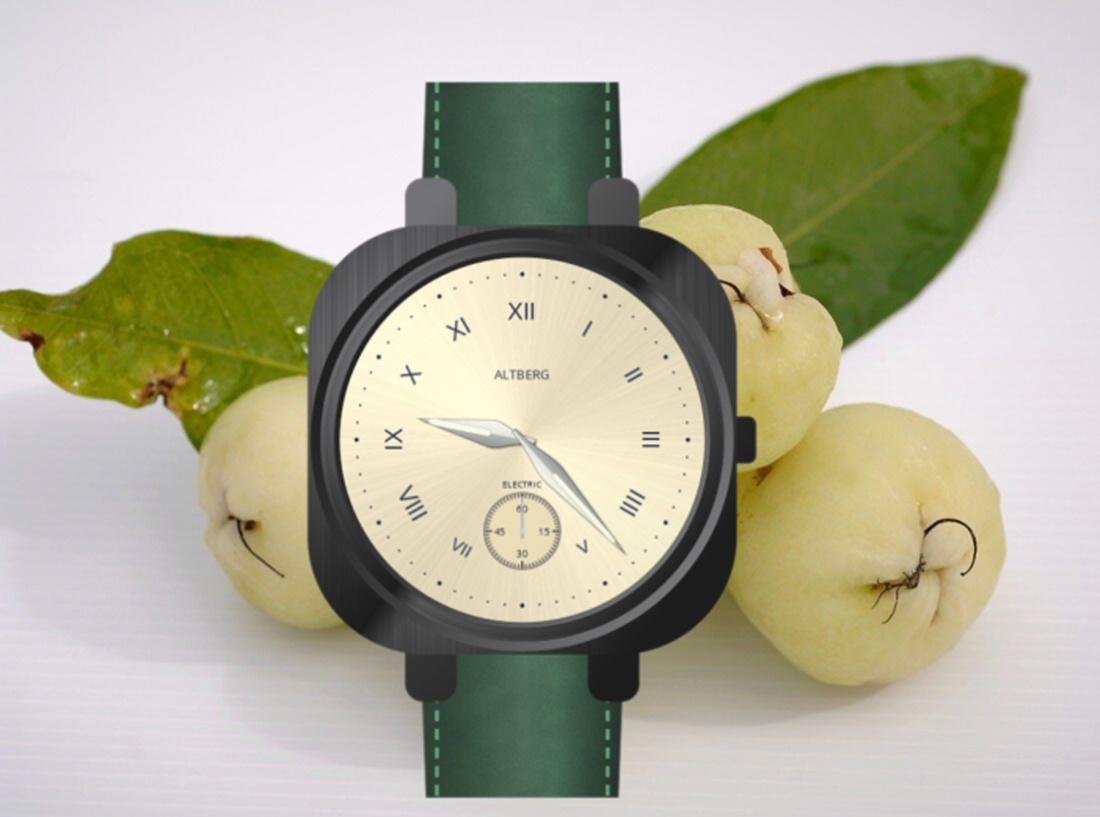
9.23
